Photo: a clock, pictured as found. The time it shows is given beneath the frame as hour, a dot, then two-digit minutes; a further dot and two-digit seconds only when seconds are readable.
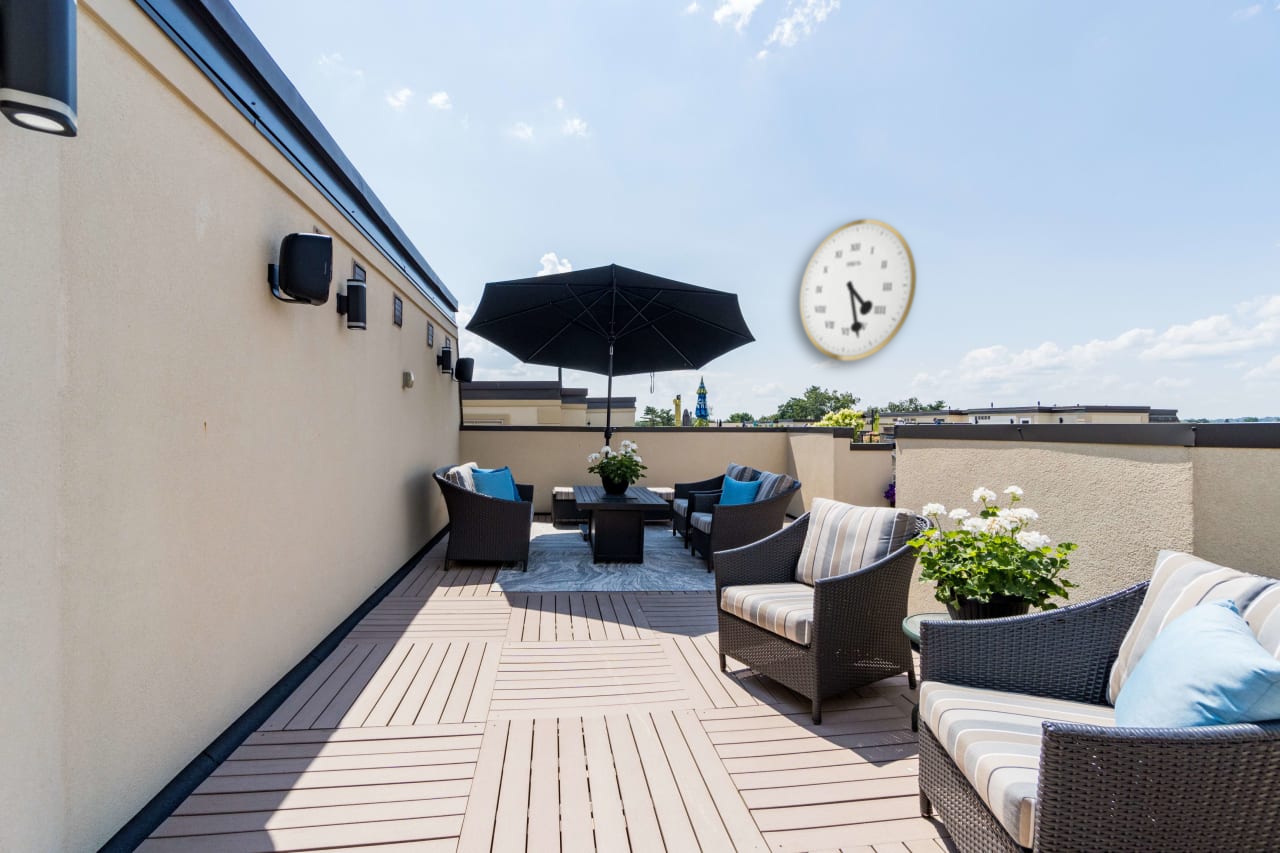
4.27
